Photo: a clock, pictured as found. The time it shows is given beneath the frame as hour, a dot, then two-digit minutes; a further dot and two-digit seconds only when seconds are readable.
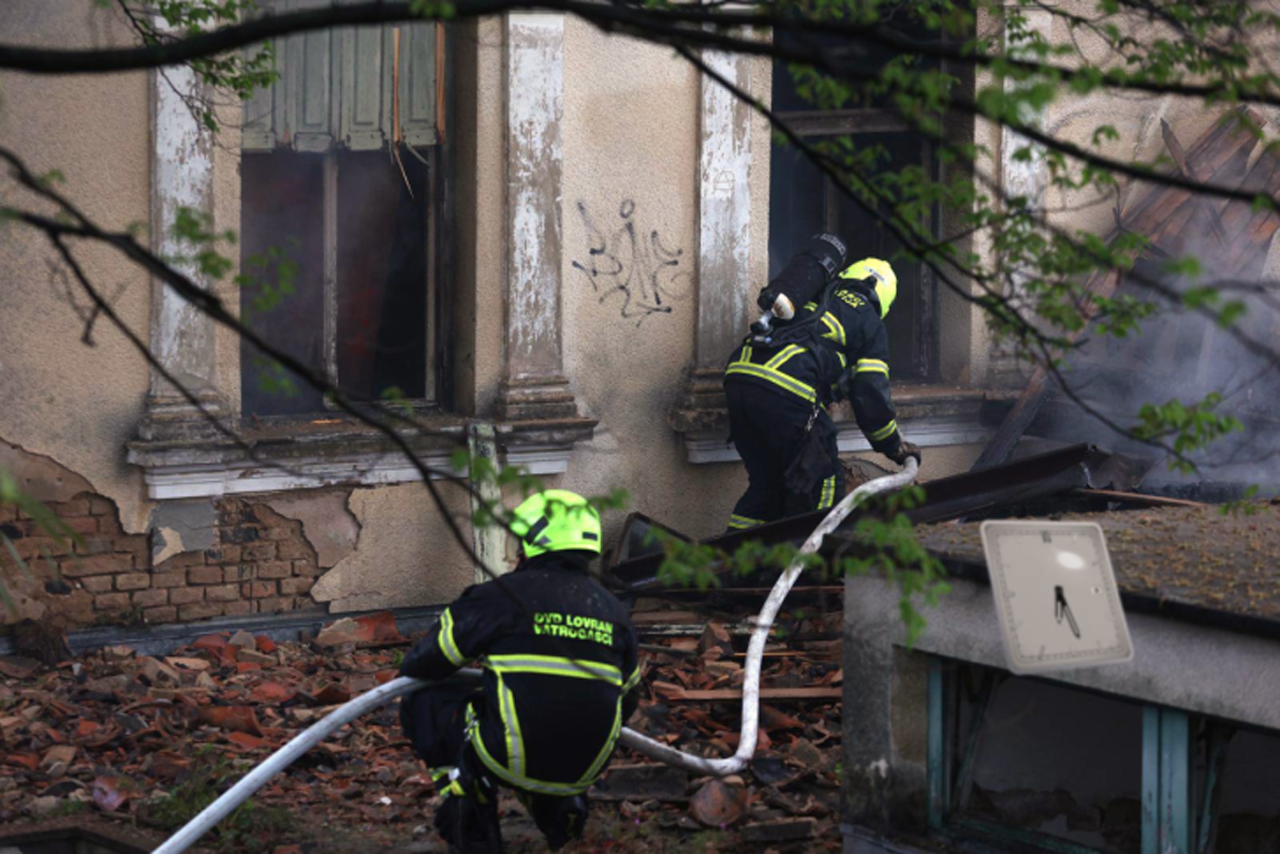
6.28
